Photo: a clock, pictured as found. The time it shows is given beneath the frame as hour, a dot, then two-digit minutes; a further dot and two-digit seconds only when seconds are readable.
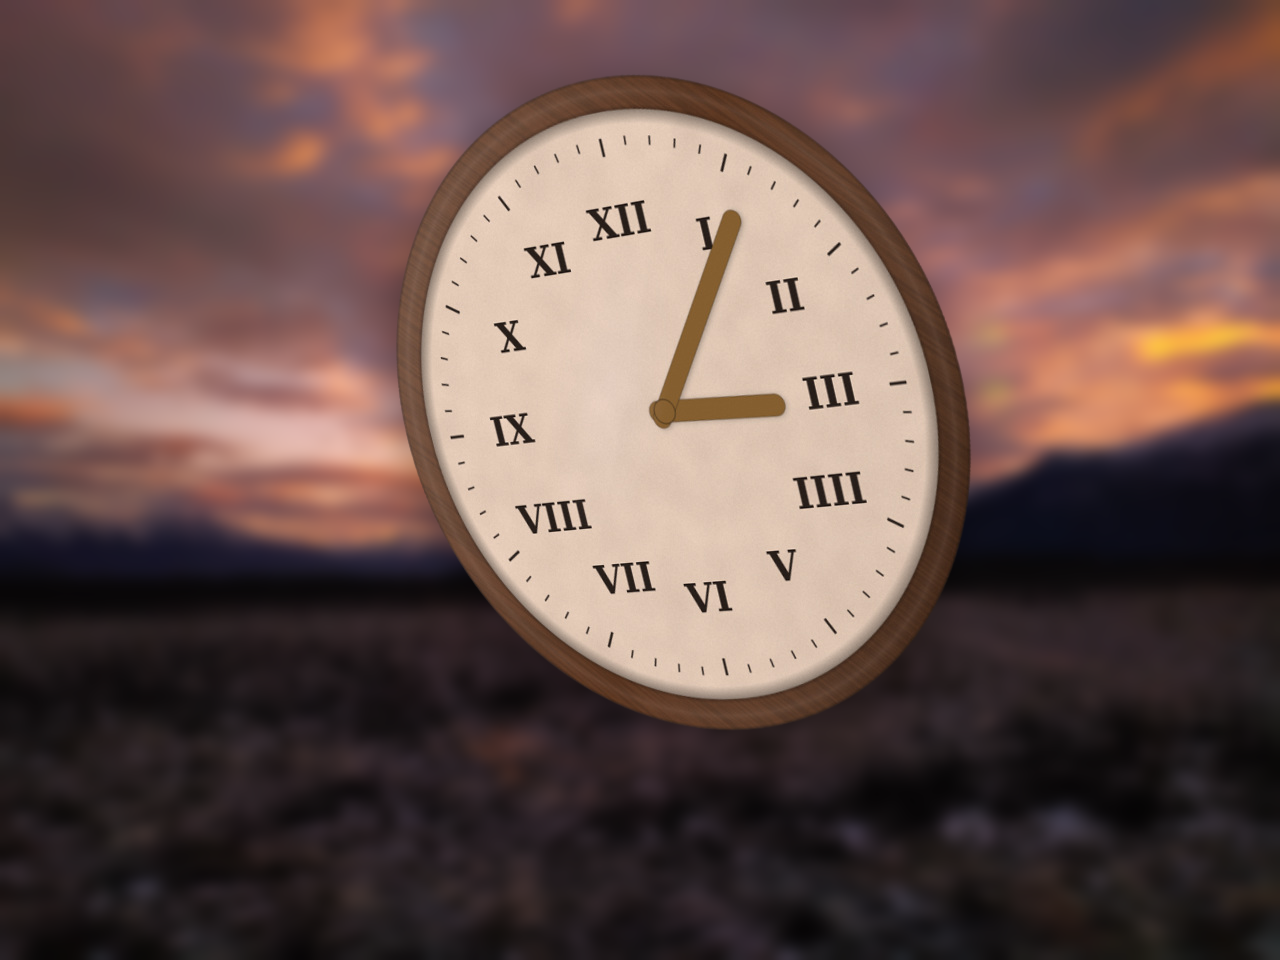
3.06
